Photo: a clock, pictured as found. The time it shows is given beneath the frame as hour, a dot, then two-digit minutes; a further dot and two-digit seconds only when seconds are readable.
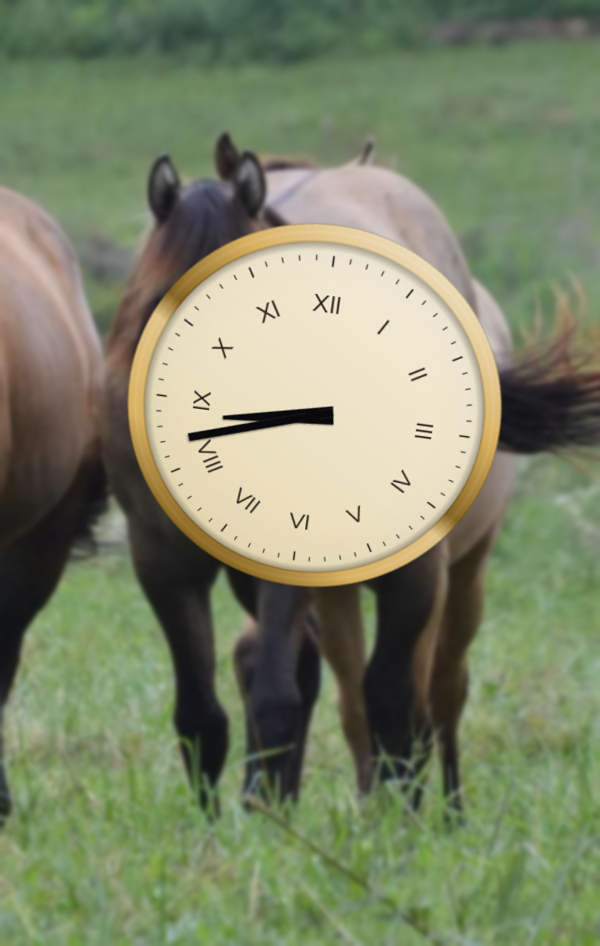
8.42
